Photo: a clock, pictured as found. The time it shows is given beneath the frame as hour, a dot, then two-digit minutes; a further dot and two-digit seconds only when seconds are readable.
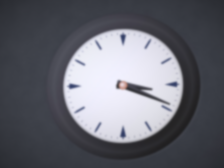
3.19
